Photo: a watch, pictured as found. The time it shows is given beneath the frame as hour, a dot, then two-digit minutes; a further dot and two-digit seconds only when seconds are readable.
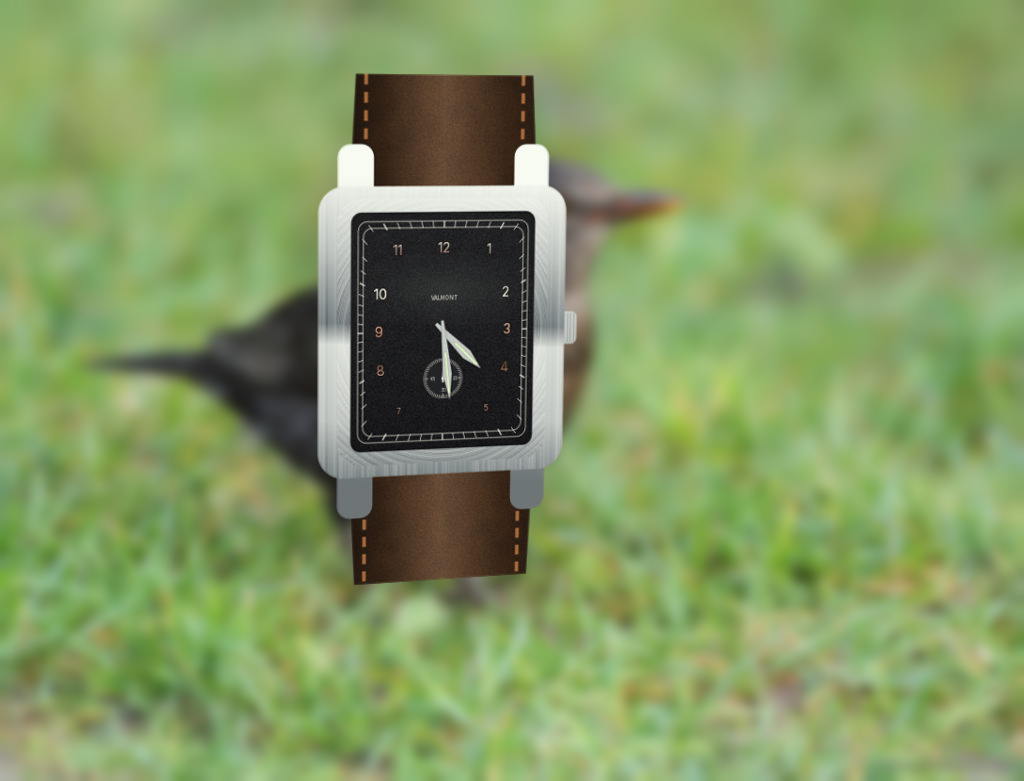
4.29
